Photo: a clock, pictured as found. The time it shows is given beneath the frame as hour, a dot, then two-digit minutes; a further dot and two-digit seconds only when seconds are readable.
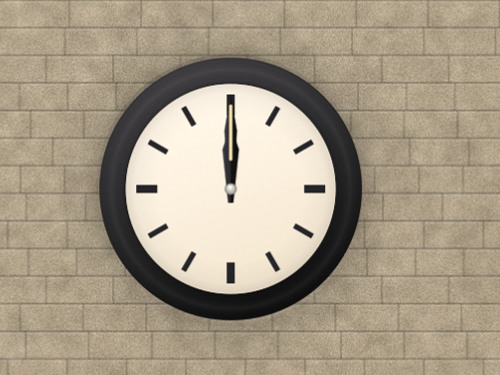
12.00
